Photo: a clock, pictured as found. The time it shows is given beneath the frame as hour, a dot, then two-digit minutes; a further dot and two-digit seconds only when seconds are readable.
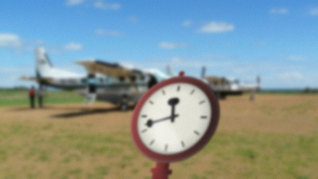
11.42
